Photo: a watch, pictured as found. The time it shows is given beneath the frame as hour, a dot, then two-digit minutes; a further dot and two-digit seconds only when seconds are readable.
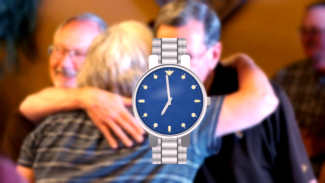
6.59
